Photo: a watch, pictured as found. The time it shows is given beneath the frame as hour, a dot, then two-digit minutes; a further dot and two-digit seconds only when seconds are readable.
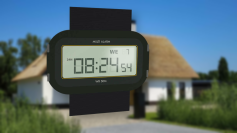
8.24.54
